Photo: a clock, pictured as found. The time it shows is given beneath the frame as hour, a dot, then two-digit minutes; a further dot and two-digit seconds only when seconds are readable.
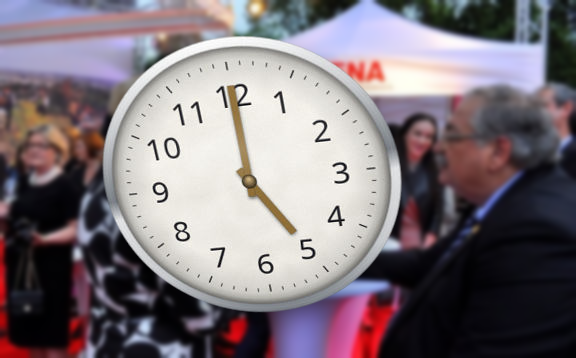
5.00
